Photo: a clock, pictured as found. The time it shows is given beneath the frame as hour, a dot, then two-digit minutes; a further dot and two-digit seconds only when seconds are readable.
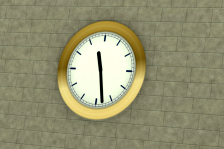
11.28
